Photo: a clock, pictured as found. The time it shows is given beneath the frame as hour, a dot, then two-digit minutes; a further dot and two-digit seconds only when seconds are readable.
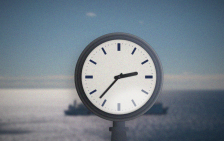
2.37
